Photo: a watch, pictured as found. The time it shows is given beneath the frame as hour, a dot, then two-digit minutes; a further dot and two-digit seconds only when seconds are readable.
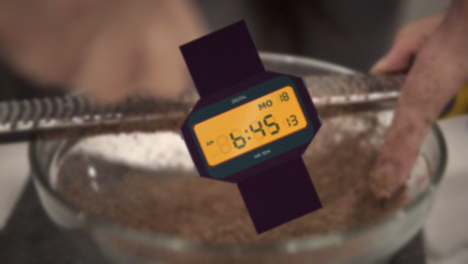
6.45.13
